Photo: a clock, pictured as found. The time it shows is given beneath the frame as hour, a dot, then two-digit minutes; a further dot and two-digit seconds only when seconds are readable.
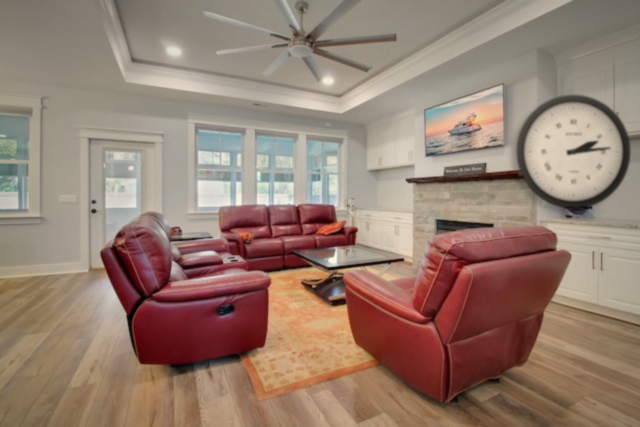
2.14
